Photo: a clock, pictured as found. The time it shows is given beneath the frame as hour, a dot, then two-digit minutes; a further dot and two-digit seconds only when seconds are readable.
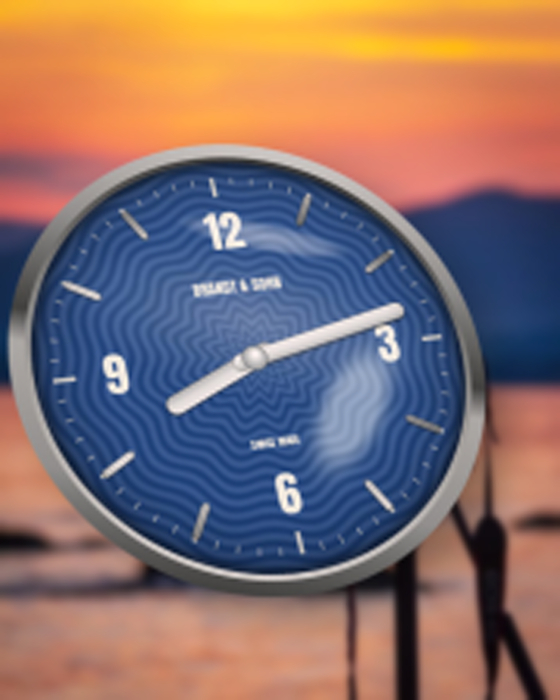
8.13
